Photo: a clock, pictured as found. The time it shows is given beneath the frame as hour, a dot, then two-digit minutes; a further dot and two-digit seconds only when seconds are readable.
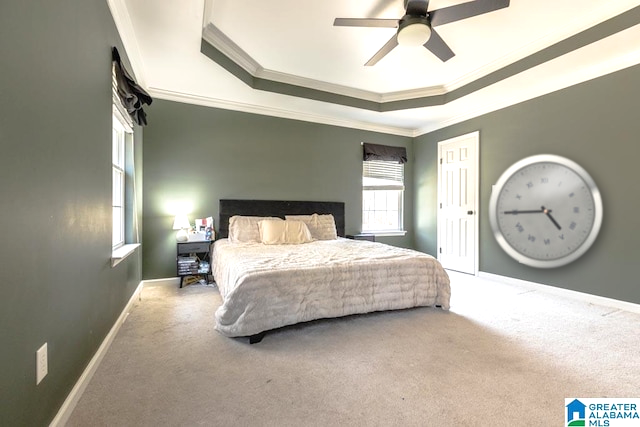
4.45
